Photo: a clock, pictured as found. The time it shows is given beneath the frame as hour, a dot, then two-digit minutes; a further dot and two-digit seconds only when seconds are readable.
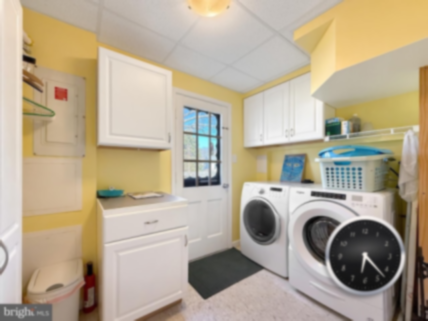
6.23
